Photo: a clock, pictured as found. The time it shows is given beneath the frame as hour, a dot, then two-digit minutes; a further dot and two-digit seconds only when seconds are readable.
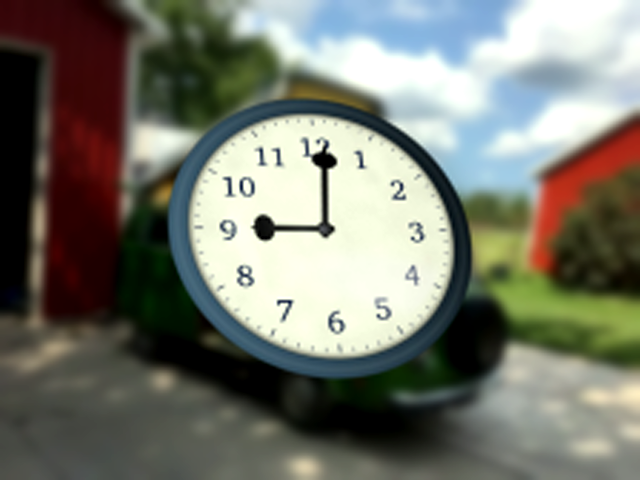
9.01
